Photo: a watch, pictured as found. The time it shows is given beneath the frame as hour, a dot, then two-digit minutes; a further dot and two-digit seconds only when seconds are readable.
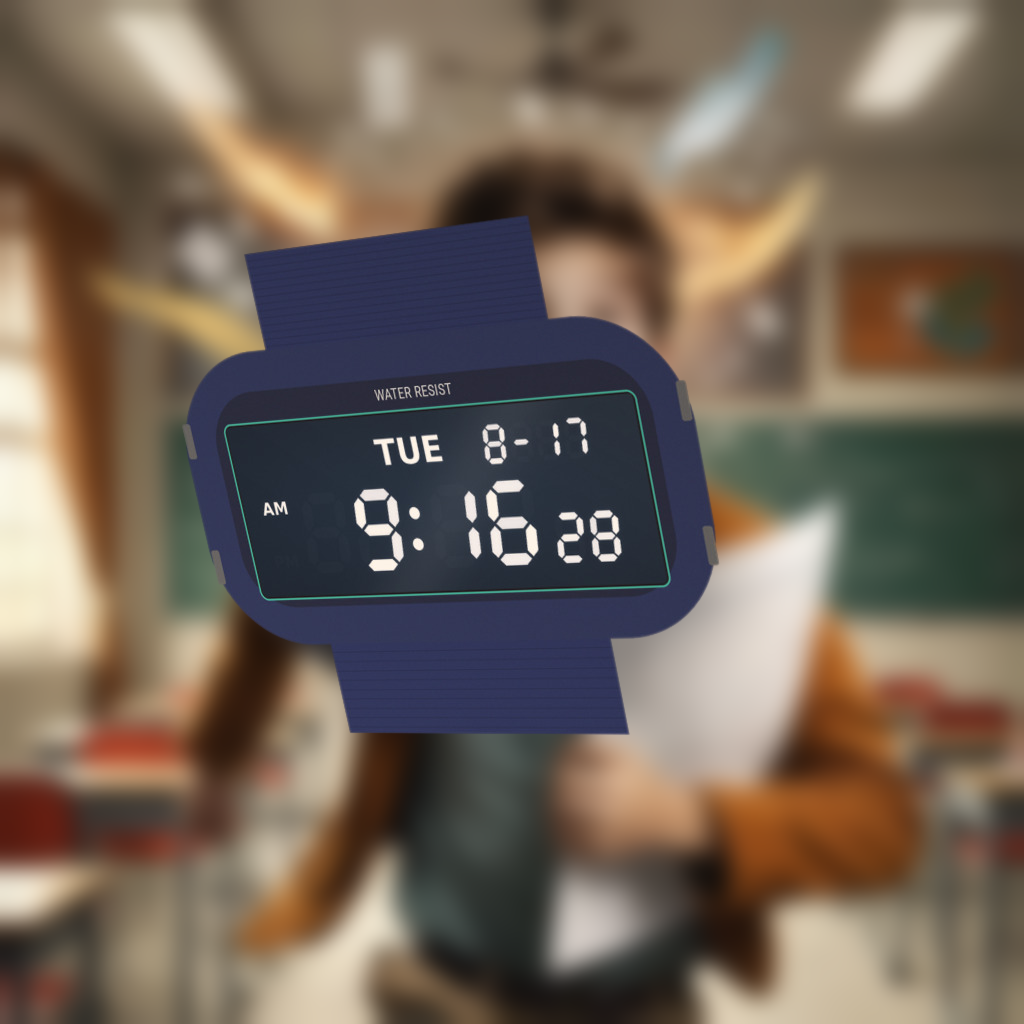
9.16.28
